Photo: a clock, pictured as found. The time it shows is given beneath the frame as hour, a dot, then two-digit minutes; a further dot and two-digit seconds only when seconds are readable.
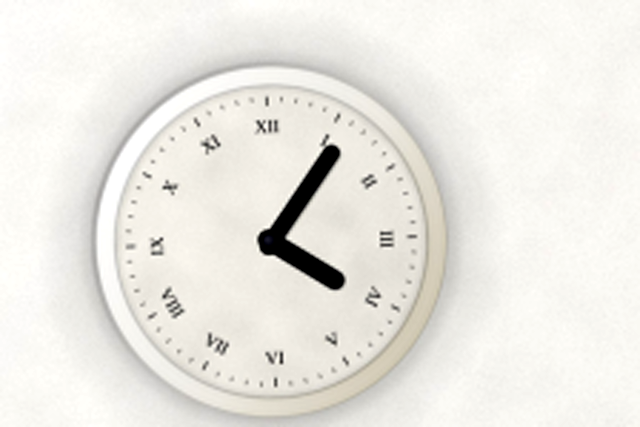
4.06
